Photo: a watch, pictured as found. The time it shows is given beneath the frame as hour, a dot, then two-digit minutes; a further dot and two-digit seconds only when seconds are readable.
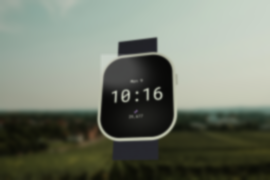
10.16
